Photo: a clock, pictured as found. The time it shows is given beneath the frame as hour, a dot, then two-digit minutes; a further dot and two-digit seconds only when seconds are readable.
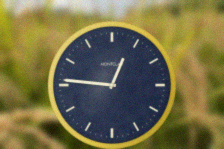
12.46
